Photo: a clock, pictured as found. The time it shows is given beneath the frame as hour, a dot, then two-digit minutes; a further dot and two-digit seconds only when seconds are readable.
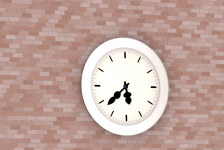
5.38
